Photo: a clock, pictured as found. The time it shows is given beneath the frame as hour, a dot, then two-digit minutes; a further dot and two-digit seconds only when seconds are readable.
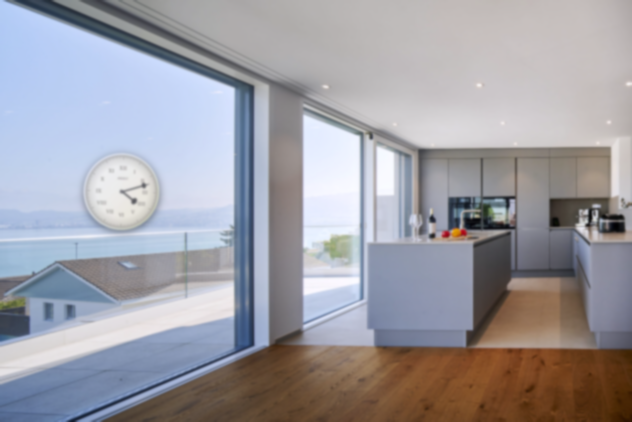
4.12
